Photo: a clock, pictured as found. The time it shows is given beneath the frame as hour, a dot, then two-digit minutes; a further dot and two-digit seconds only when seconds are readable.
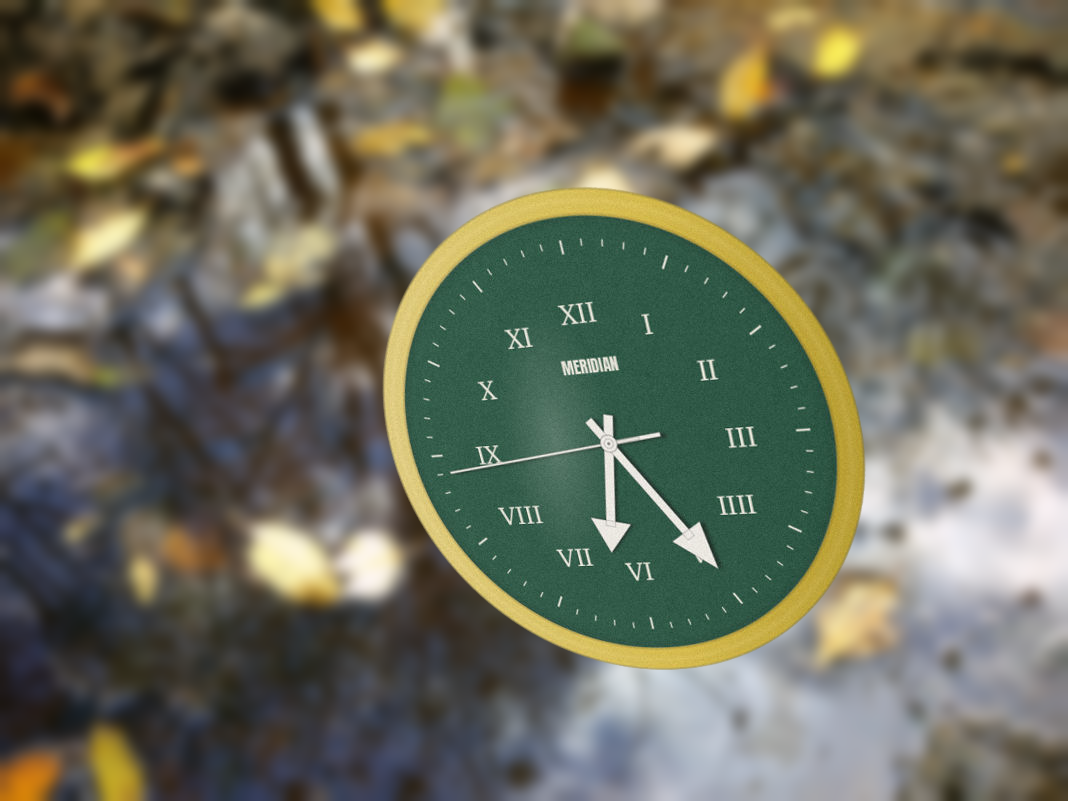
6.24.44
